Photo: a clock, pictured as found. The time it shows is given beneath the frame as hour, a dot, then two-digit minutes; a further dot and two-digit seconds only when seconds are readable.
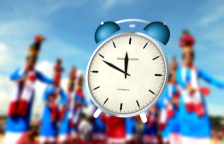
11.49
